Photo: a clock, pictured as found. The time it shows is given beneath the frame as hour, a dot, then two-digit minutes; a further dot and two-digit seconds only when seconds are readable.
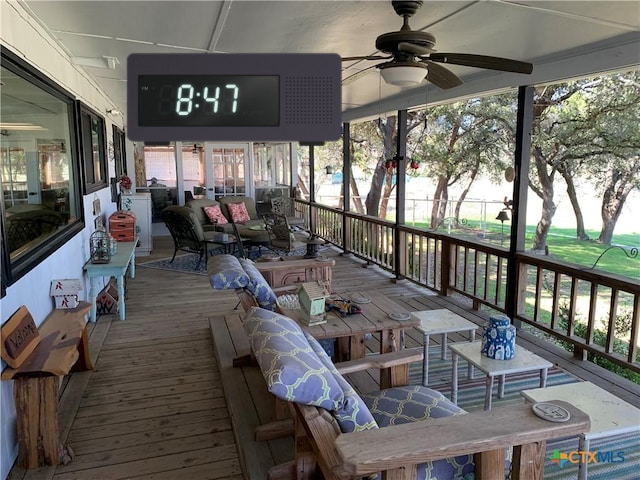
8.47
